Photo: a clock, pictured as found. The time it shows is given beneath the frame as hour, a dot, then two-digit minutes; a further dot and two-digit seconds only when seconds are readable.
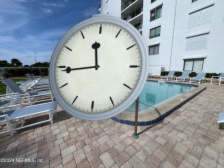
11.44
